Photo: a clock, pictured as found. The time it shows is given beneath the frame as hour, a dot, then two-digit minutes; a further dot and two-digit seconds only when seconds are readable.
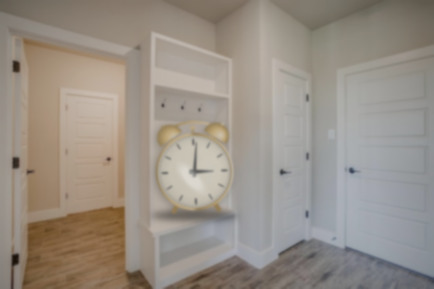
3.01
